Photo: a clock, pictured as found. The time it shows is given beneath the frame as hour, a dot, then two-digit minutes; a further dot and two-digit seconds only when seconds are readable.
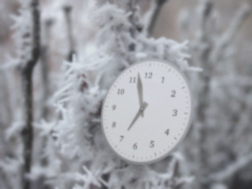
6.57
